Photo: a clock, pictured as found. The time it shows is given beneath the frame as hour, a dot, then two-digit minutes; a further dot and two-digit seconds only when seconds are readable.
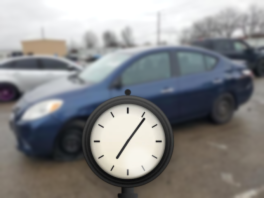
7.06
